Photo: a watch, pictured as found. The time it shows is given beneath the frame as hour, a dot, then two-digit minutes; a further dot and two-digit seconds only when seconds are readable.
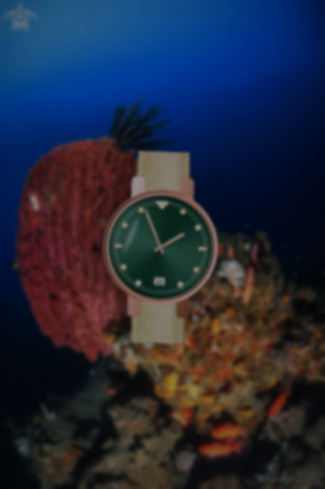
1.56
